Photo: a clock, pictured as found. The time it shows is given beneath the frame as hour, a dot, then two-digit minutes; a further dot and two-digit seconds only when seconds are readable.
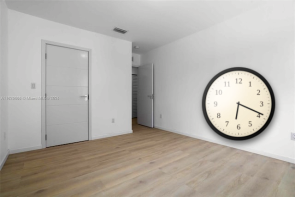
6.19
